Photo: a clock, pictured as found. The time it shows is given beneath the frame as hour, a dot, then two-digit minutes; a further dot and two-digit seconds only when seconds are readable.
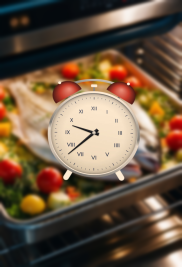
9.38
